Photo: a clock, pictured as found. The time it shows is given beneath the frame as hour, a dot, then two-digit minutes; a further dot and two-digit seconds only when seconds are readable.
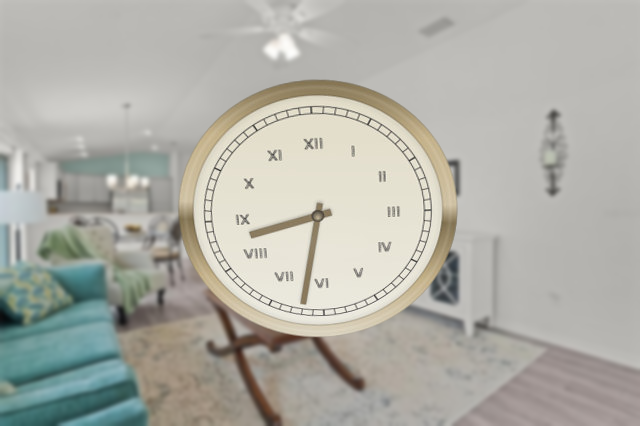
8.32
